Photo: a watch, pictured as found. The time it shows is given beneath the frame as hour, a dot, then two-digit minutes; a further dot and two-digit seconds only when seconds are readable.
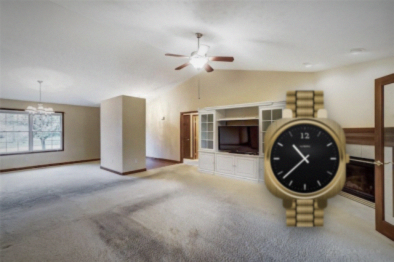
10.38
